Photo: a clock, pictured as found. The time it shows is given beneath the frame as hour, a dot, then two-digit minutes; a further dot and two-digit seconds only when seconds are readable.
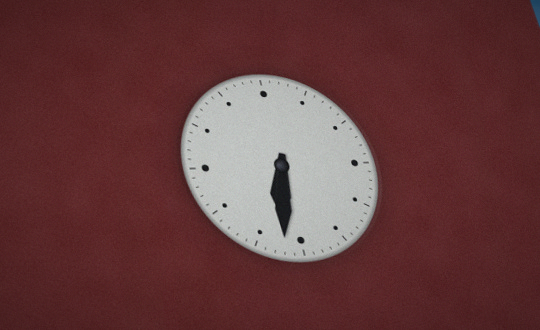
6.32
